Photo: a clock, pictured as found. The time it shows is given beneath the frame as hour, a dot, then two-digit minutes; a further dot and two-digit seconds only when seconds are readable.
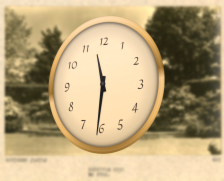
11.31
